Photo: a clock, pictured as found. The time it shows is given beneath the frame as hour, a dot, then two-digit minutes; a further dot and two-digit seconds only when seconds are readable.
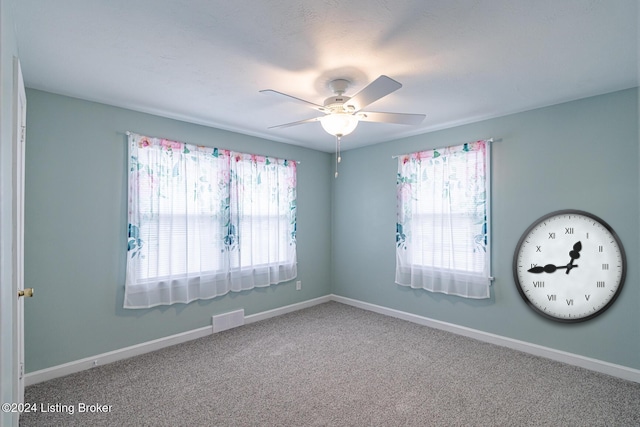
12.44
